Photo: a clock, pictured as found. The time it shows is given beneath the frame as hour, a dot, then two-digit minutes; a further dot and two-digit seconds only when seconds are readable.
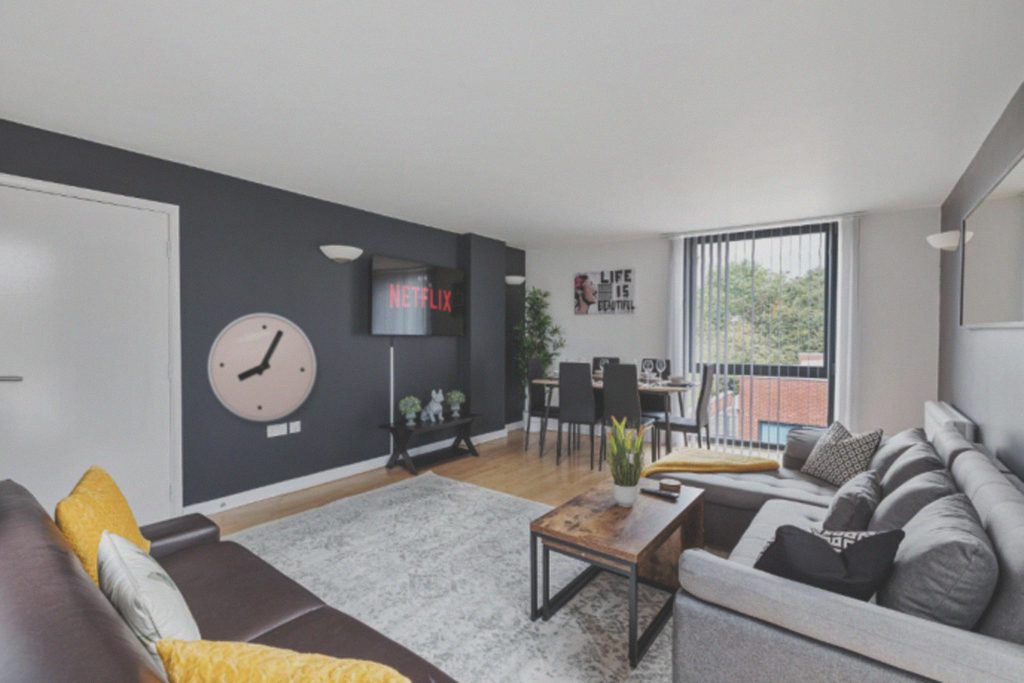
8.04
